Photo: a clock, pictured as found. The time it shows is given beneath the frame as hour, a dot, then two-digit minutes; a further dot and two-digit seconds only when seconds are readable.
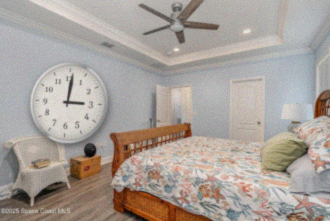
3.01
